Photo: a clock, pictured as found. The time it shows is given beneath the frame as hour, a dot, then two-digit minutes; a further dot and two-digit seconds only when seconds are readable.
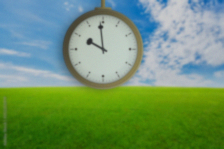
9.59
